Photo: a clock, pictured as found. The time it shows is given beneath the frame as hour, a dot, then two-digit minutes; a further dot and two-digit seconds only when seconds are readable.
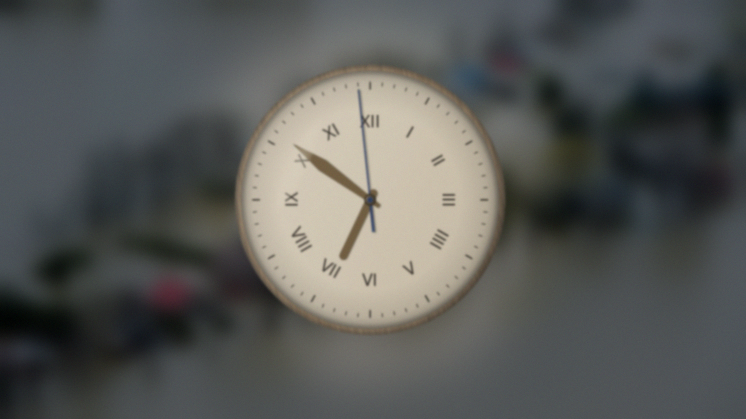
6.50.59
